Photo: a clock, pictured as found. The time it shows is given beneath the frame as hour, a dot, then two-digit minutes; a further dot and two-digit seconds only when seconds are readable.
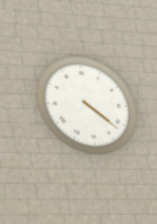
4.22
